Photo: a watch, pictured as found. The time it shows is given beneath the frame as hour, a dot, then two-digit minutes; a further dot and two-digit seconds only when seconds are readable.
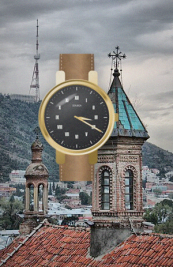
3.20
